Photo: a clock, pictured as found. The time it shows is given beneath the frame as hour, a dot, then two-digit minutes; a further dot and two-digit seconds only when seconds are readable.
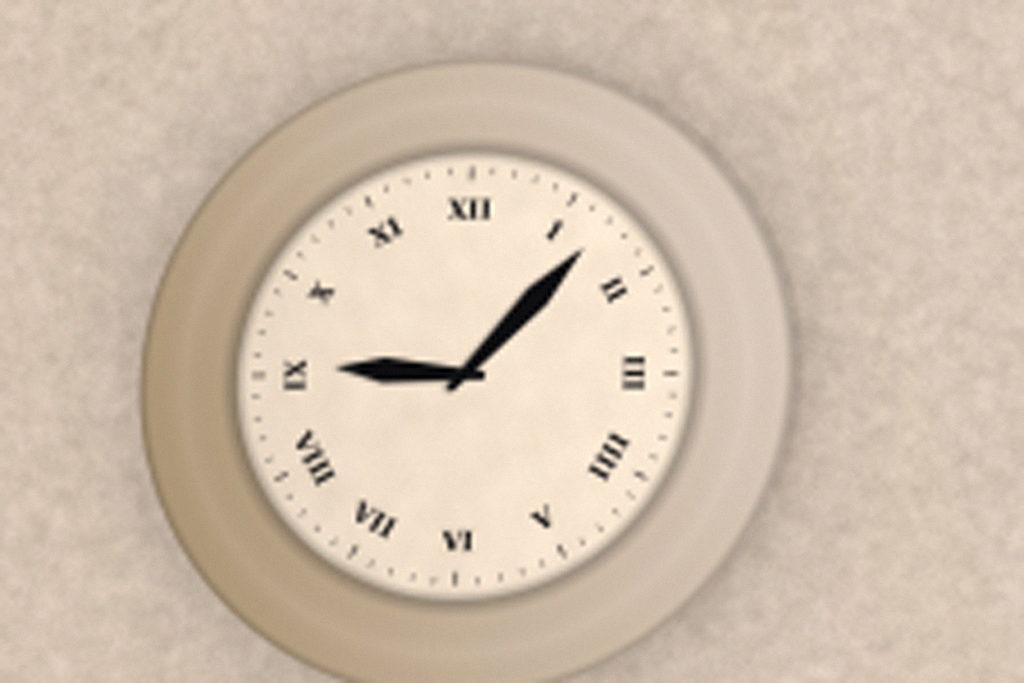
9.07
